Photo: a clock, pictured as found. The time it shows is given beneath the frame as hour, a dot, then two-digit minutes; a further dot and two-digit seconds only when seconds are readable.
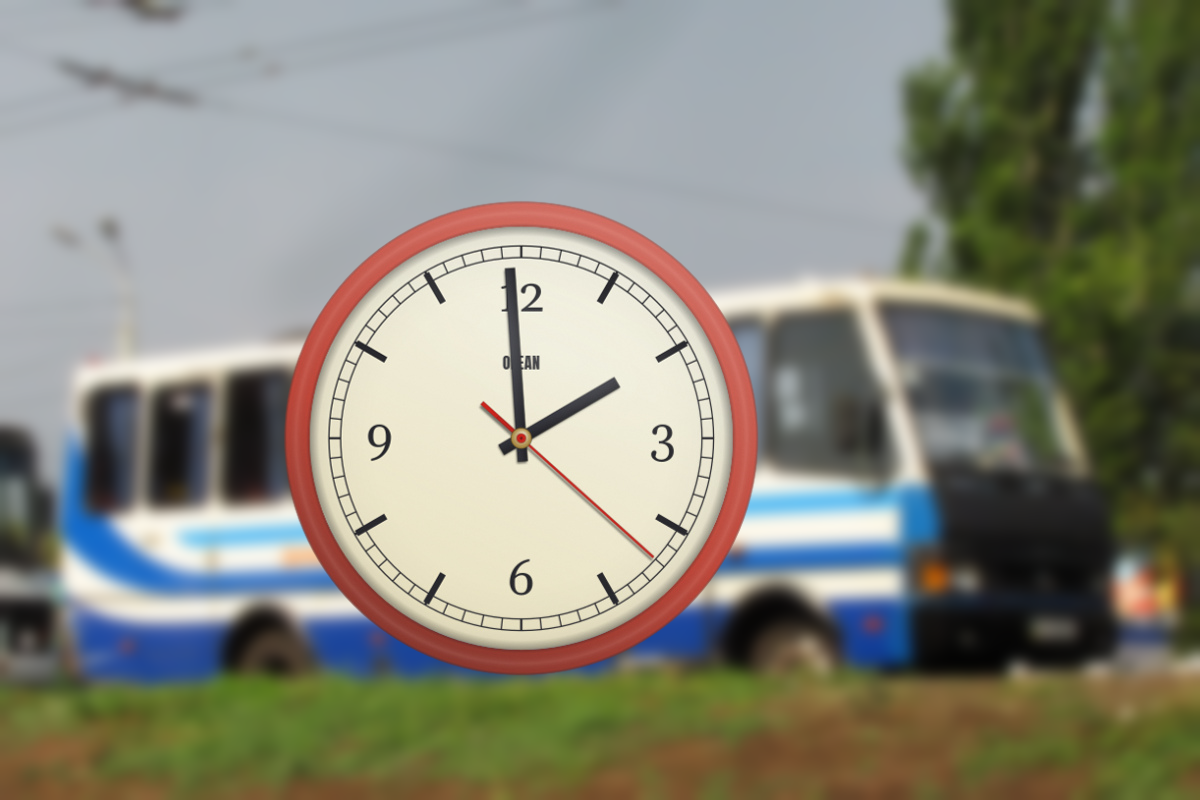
1.59.22
